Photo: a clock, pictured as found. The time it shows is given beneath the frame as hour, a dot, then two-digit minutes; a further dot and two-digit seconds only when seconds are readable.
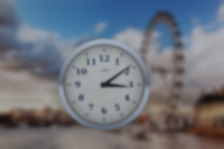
3.09
